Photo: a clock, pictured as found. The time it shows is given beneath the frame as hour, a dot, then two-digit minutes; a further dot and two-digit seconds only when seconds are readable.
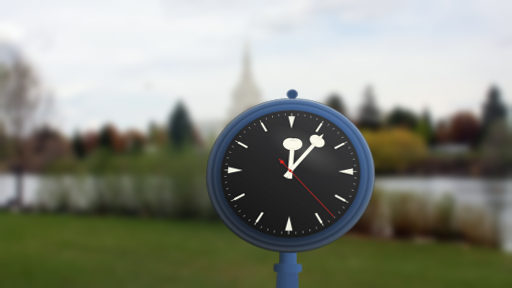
12.06.23
